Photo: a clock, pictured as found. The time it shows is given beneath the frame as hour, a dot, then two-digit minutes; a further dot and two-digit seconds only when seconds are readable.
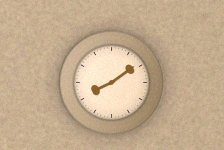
8.09
